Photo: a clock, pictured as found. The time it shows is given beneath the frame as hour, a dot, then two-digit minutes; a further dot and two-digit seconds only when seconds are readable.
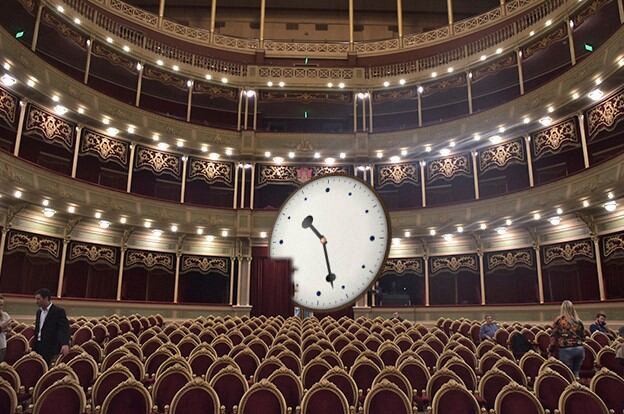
10.27
